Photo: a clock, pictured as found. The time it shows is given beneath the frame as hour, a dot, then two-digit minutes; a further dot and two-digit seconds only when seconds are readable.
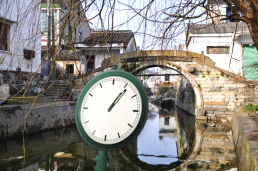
1.06
